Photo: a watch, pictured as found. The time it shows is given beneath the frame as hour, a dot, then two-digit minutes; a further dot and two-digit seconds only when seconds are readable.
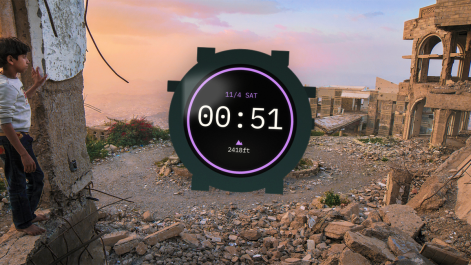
0.51
